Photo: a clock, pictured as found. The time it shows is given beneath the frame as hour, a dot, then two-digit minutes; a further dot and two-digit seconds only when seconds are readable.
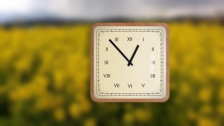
12.53
